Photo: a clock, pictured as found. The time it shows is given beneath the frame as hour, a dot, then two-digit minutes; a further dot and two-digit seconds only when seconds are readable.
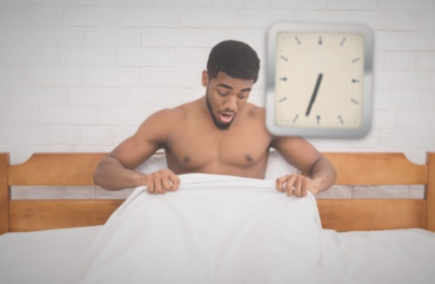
6.33
